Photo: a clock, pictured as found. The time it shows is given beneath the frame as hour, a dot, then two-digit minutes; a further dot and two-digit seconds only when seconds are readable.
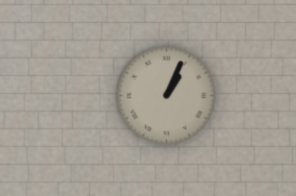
1.04
